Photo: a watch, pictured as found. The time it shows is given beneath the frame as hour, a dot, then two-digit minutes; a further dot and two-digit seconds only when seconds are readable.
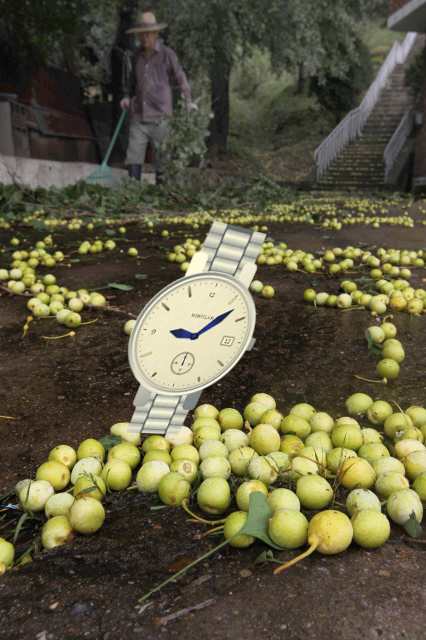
9.07
